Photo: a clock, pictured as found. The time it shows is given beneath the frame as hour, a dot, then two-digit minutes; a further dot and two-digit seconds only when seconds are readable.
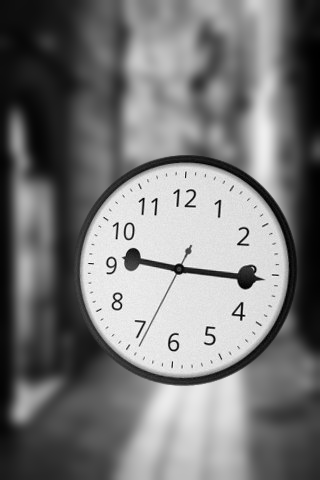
9.15.34
